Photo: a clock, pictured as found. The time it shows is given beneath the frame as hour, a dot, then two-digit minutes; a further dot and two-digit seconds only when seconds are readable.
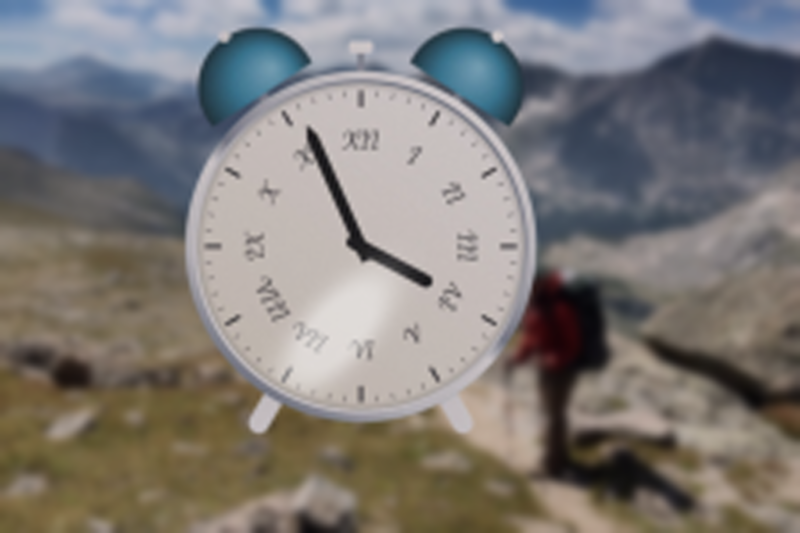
3.56
